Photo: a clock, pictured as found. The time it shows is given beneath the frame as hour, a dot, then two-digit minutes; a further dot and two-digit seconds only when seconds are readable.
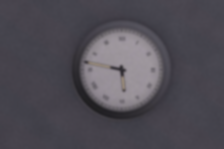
5.47
